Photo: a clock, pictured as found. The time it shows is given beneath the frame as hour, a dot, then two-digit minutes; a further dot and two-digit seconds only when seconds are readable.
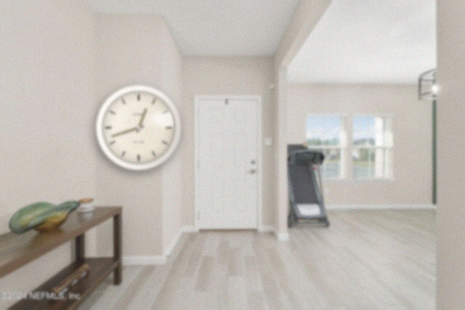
12.42
